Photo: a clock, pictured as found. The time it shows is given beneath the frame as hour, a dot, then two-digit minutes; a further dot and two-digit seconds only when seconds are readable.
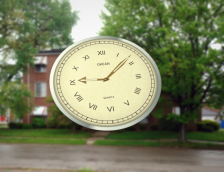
9.08
